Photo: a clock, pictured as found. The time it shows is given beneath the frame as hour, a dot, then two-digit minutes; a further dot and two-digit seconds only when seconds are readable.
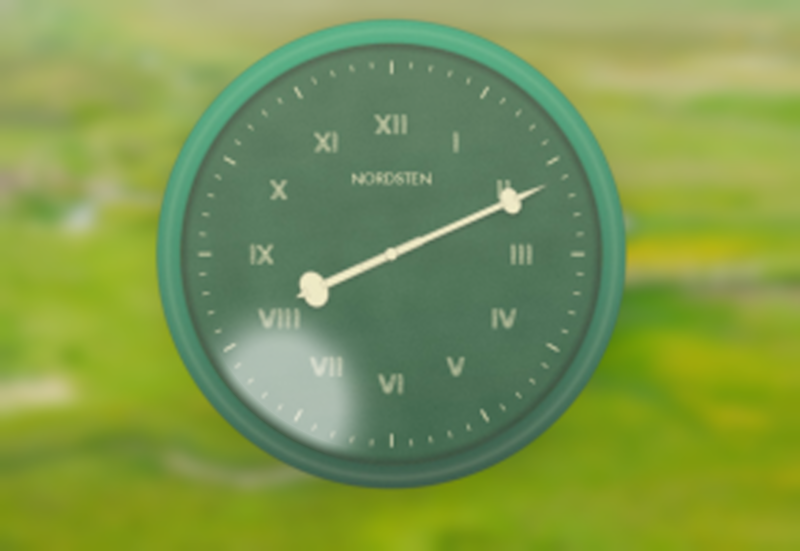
8.11
